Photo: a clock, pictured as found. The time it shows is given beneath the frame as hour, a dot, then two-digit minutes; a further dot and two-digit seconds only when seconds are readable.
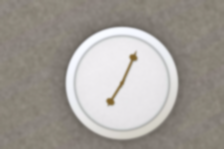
7.04
